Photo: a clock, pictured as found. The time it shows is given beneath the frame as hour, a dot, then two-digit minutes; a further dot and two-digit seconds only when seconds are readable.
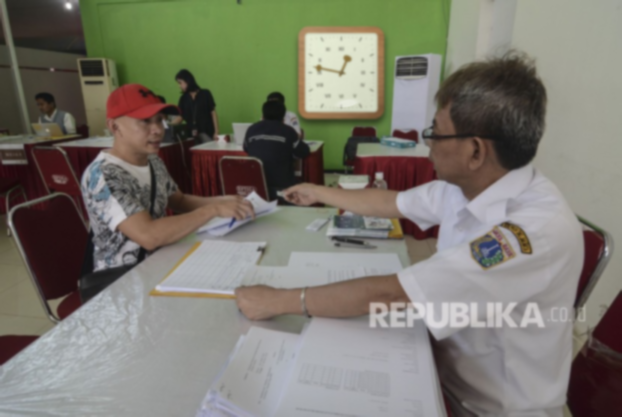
12.47
